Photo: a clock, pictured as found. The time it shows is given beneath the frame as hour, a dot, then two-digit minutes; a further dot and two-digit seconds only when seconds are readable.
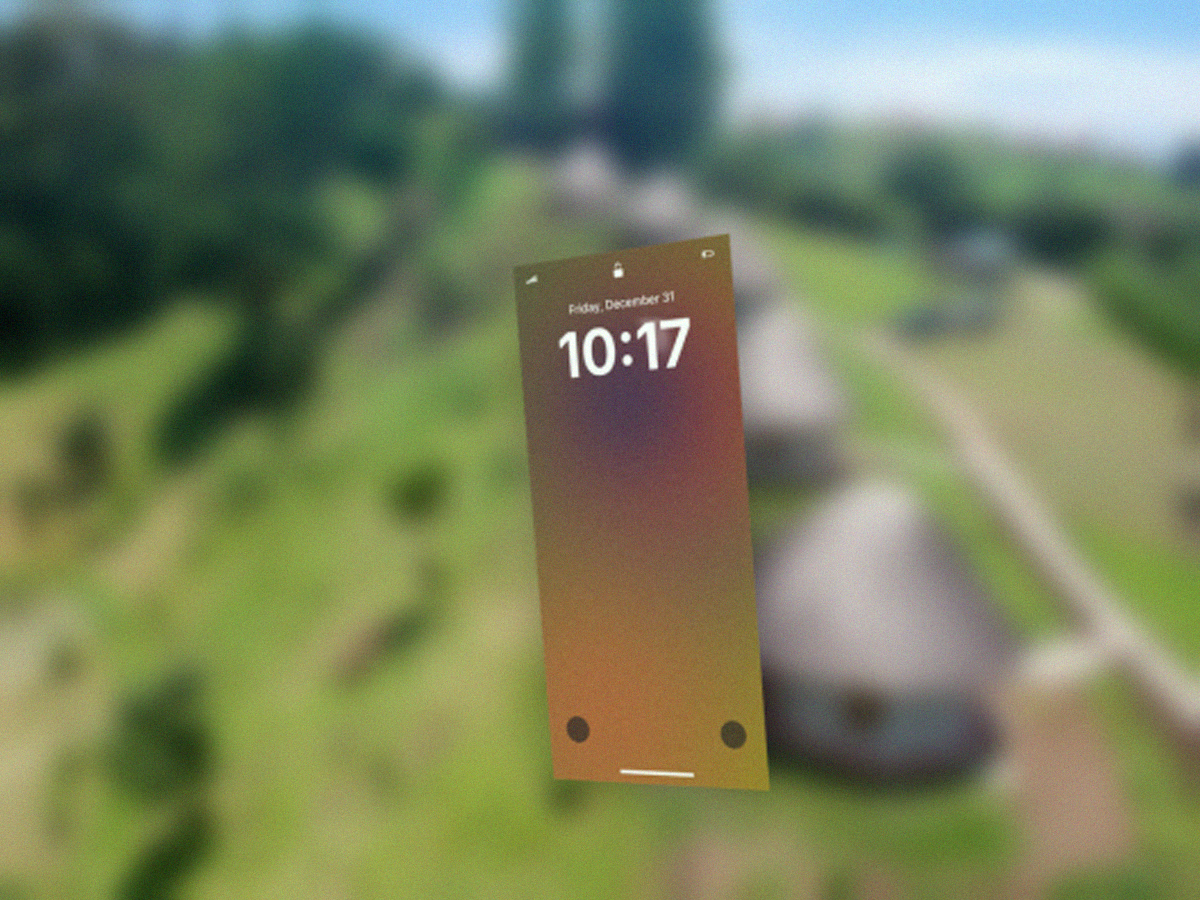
10.17
